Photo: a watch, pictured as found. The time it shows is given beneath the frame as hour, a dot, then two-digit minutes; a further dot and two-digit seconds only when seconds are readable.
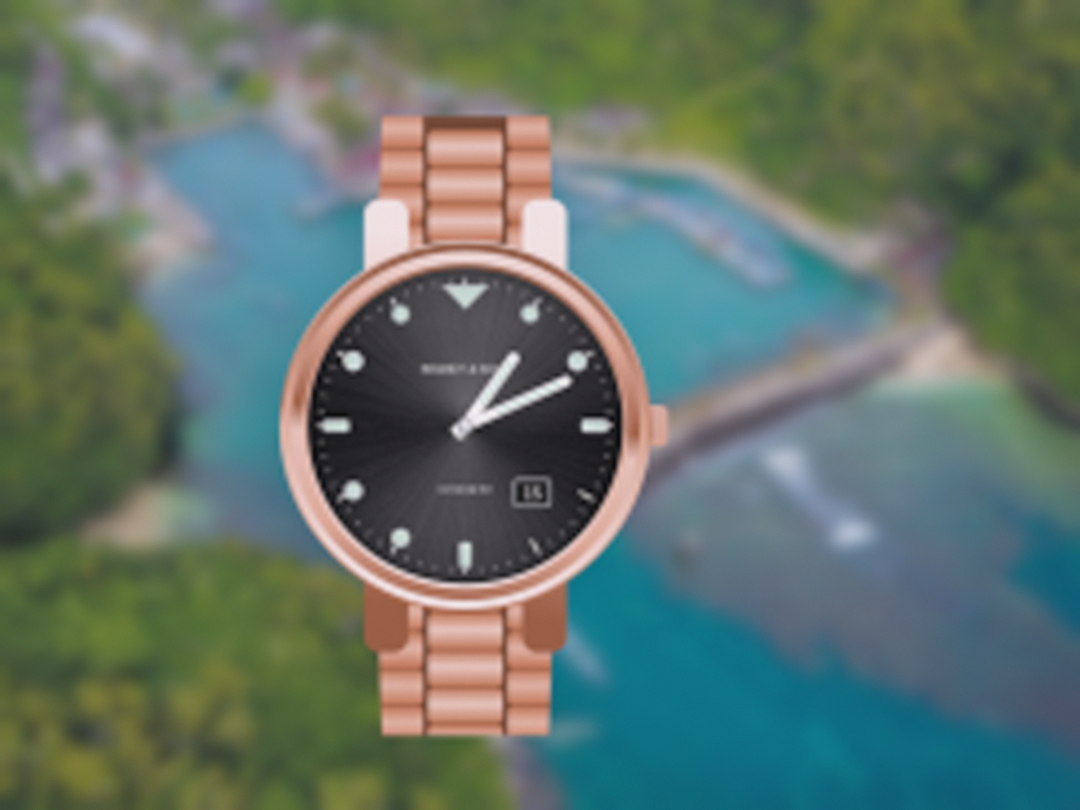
1.11
